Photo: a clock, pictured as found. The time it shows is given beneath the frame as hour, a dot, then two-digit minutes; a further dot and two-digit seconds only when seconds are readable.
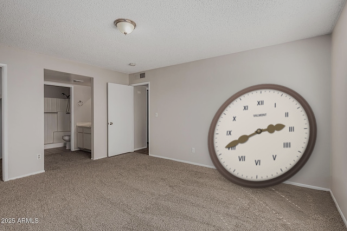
2.41
